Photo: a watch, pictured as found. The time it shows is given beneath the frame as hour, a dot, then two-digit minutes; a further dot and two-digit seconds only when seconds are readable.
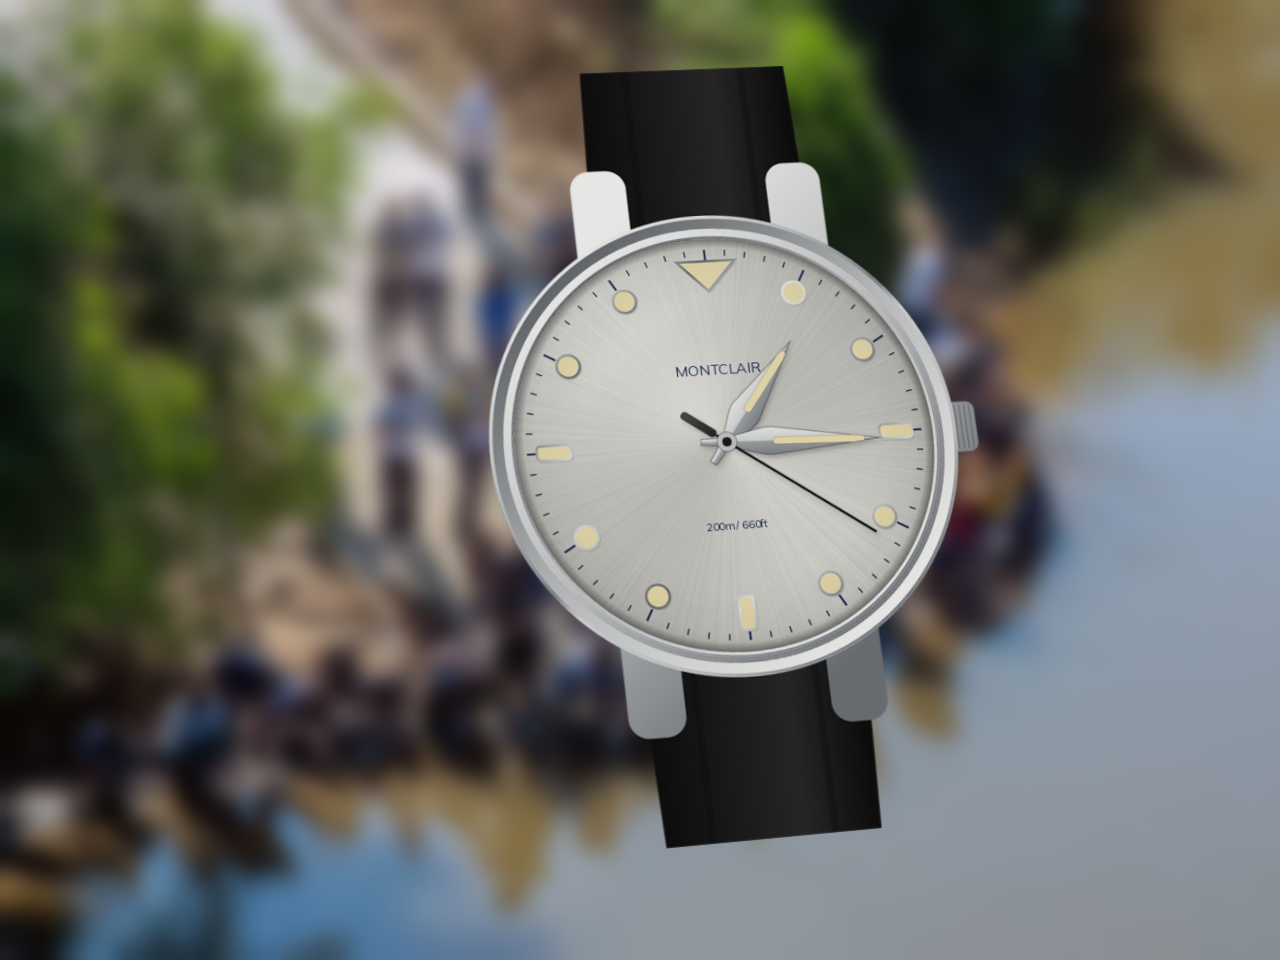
1.15.21
